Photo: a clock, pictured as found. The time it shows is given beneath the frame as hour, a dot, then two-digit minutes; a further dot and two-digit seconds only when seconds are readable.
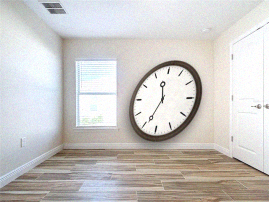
11.34
